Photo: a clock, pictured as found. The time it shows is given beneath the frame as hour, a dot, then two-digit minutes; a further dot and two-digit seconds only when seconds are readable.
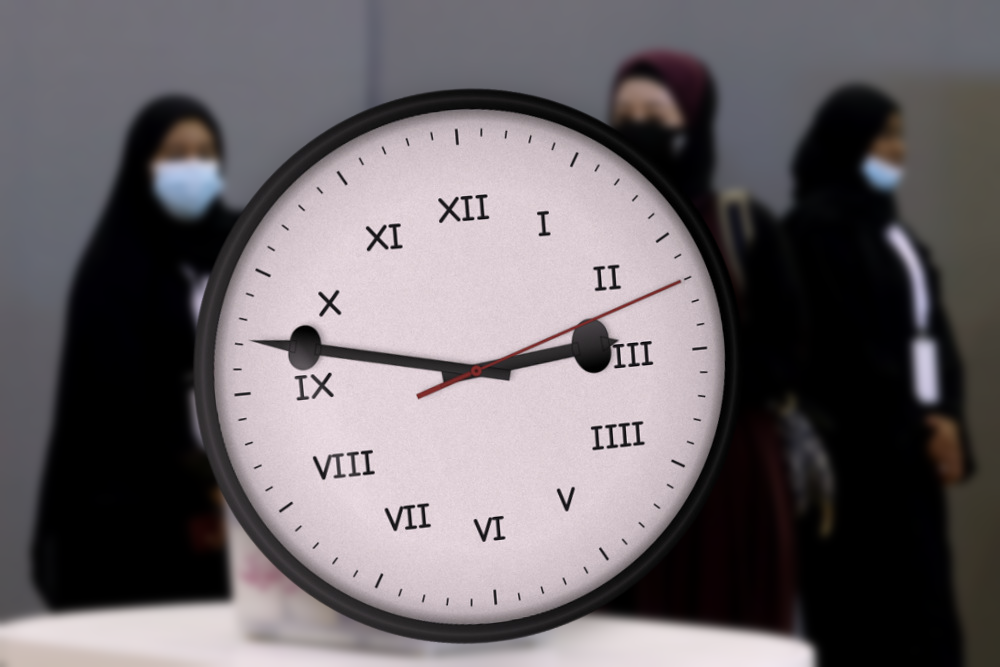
2.47.12
